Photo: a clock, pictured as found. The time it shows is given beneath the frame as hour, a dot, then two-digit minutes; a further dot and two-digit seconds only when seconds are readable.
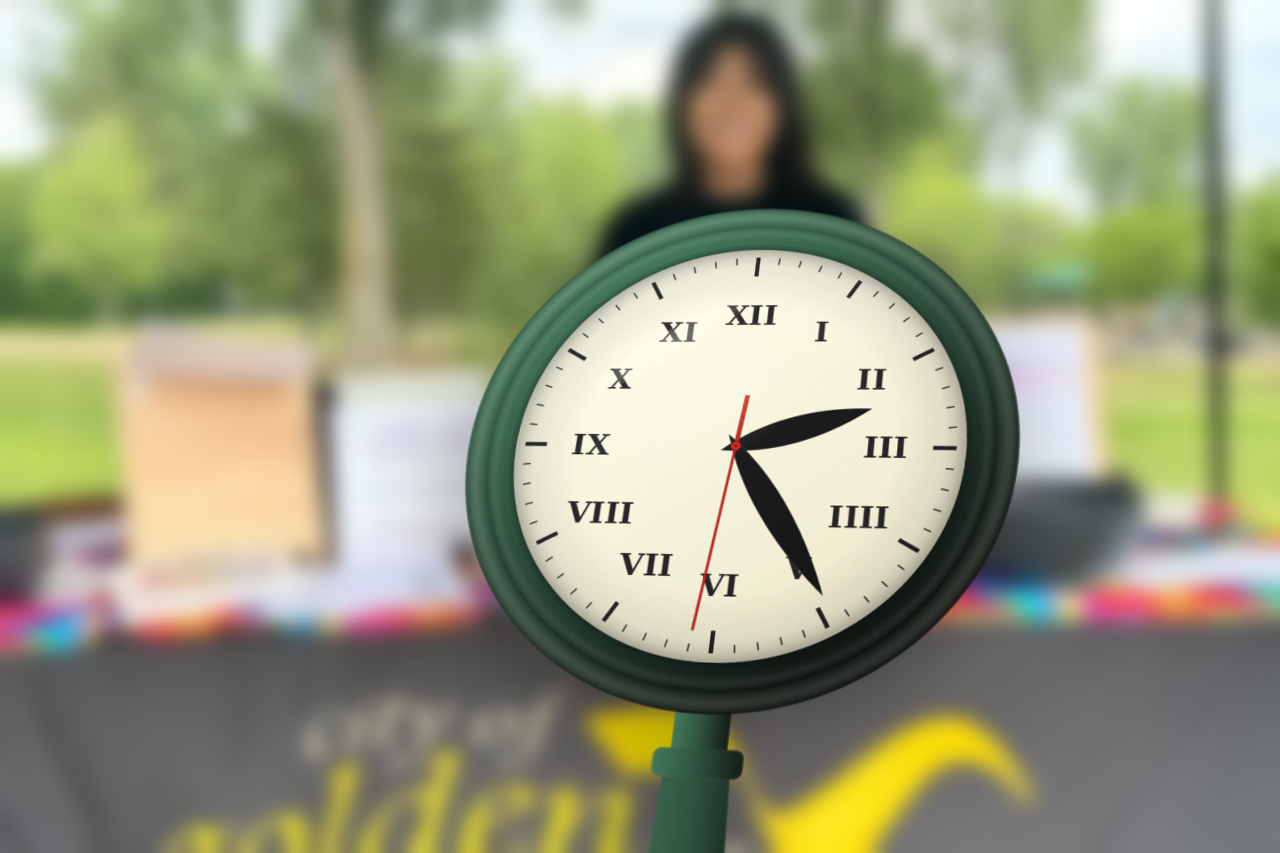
2.24.31
